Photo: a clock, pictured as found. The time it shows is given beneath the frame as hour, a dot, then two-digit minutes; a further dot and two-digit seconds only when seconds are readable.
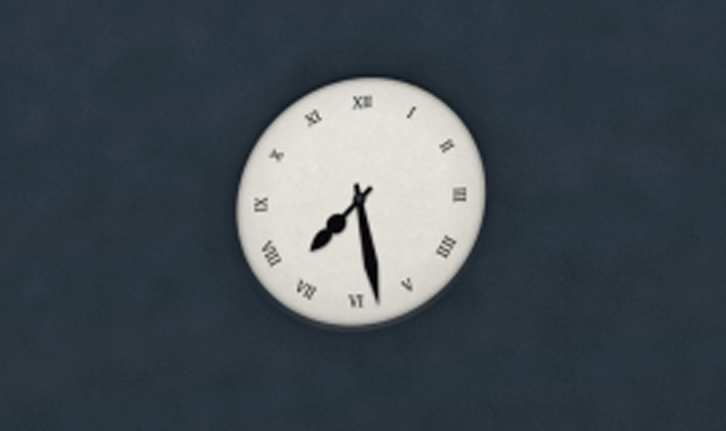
7.28
